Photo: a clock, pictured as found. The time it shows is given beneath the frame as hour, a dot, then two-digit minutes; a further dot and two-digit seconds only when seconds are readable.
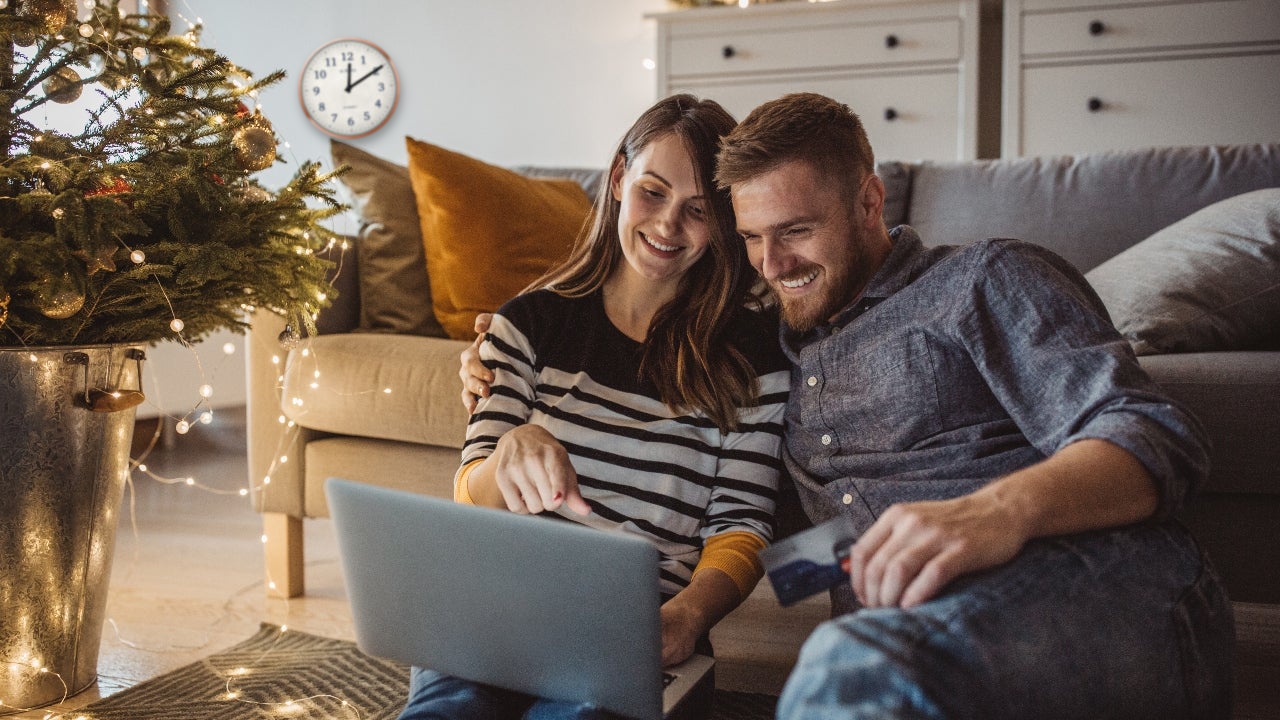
12.10
